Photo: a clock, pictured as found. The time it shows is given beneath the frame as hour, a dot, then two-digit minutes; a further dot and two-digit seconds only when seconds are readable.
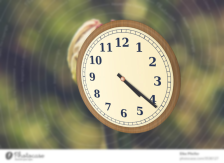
4.21
